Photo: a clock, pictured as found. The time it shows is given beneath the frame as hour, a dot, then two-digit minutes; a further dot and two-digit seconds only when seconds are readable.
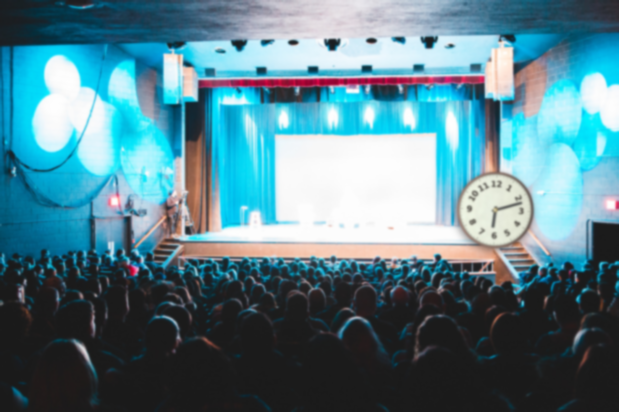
6.12
